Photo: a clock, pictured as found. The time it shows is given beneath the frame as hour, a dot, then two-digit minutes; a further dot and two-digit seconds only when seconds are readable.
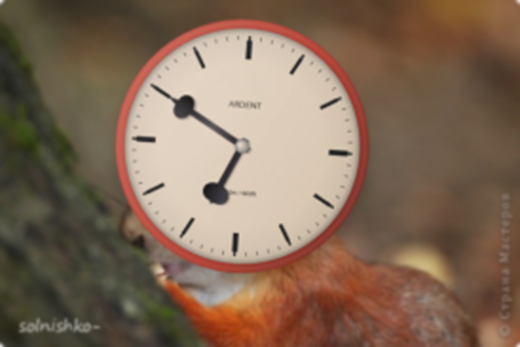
6.50
